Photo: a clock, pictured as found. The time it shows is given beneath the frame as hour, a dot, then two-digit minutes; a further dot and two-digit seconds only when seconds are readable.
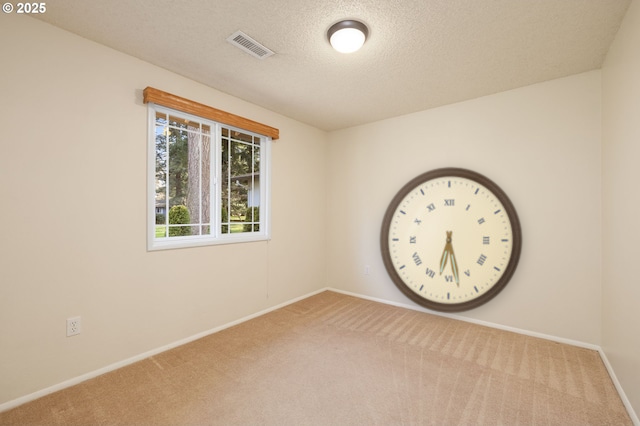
6.28
